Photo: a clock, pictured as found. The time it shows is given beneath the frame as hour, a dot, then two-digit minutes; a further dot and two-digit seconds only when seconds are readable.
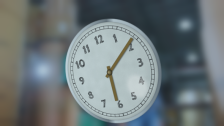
6.09
